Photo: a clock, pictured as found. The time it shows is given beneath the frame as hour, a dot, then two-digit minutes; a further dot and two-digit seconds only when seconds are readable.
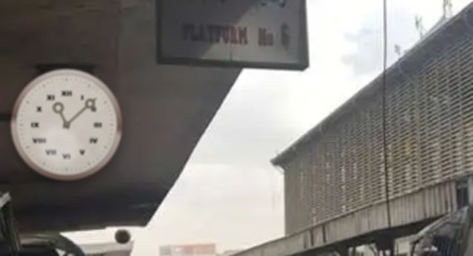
11.08
